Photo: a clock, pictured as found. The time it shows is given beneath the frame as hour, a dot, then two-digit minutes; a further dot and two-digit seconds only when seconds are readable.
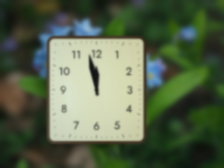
11.58
